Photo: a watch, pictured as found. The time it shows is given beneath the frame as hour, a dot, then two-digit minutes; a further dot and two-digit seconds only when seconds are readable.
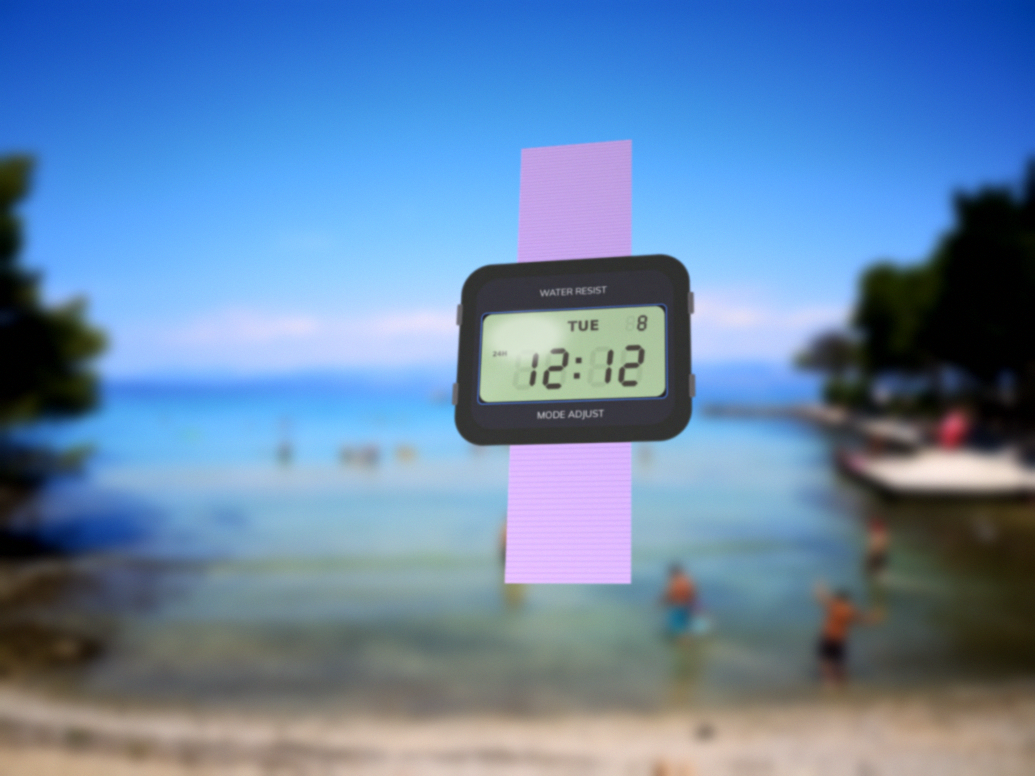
12.12
